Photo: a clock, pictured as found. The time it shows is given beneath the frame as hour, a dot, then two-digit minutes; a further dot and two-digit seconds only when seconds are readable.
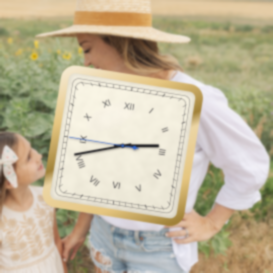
2.41.45
